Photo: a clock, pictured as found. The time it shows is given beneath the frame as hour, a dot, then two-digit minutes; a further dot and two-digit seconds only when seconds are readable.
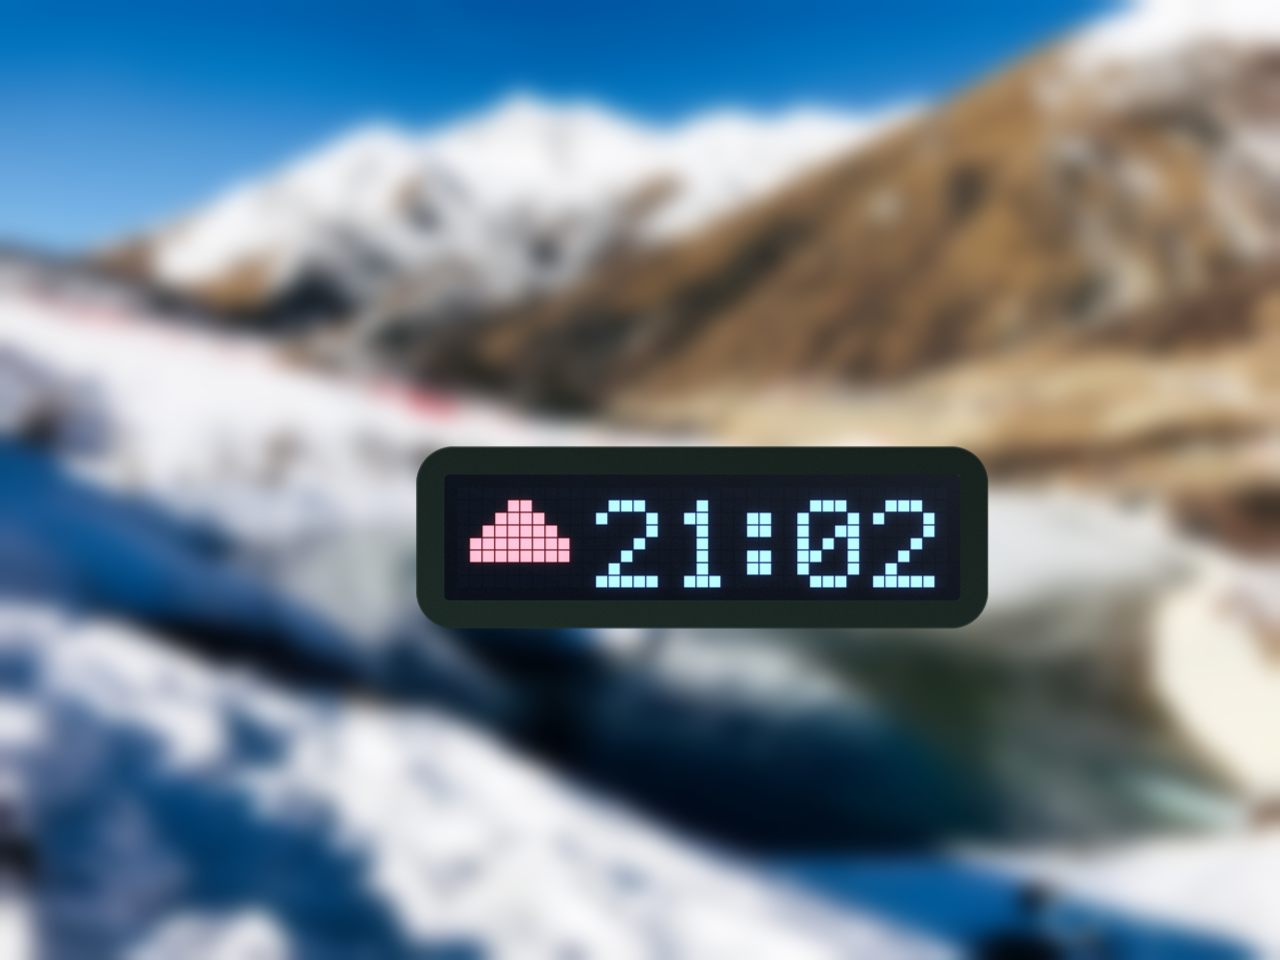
21.02
